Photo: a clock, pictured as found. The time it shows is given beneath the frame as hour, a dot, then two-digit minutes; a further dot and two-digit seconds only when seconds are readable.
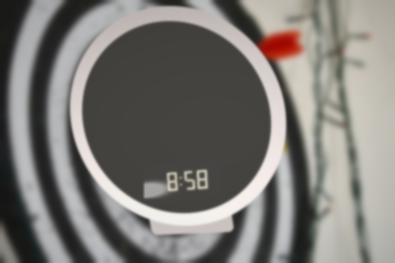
8.58
